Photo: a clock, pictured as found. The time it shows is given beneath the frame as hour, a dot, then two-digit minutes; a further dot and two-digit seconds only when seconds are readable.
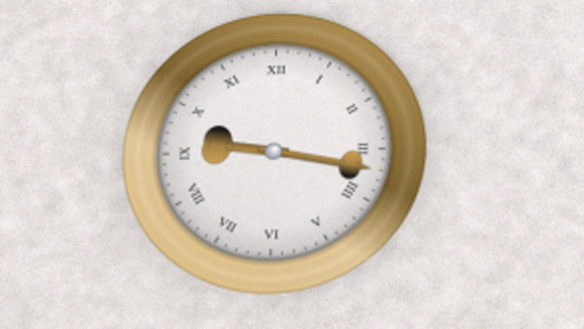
9.17
